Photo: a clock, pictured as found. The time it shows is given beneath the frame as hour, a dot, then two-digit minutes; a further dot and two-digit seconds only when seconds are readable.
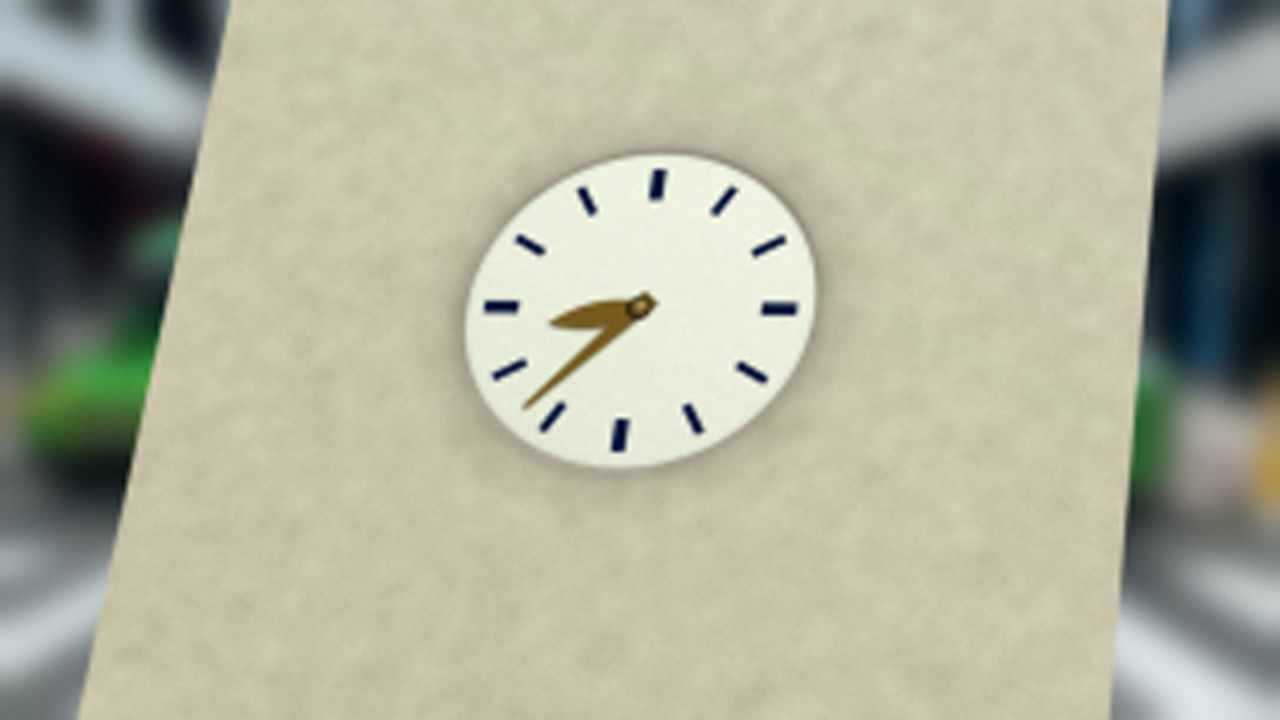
8.37
